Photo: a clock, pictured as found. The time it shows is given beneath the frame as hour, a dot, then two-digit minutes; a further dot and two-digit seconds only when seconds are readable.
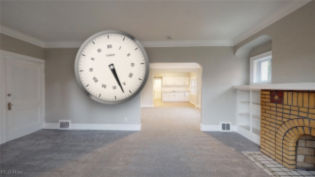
5.27
